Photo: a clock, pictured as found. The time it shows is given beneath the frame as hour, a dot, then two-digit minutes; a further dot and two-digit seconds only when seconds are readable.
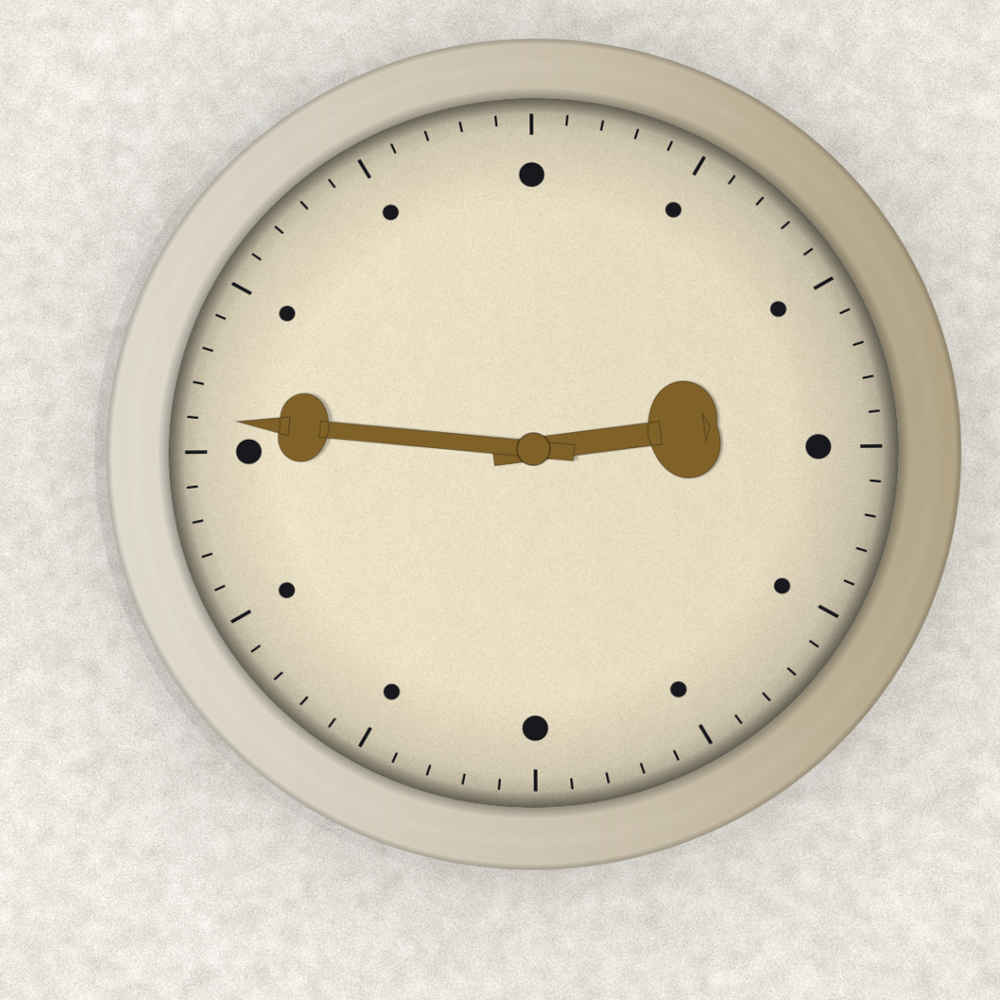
2.46
